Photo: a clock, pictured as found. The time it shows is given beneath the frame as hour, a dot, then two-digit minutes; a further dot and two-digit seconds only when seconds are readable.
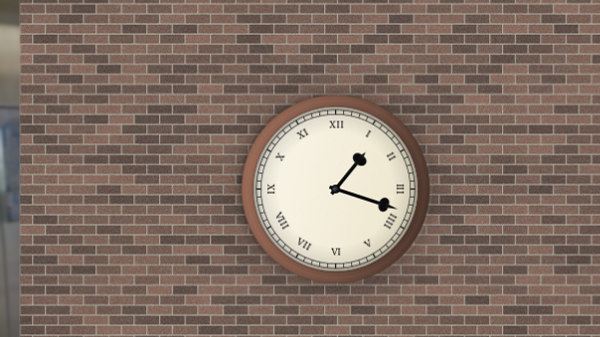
1.18
